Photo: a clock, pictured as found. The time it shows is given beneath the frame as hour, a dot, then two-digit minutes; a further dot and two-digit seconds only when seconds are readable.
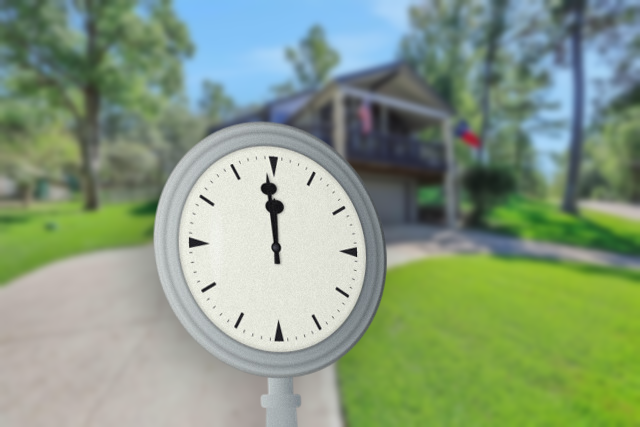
11.59
